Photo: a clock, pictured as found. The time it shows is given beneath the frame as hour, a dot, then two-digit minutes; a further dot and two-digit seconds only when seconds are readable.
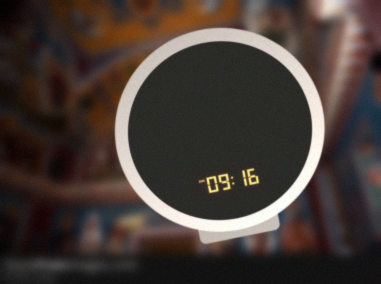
9.16
